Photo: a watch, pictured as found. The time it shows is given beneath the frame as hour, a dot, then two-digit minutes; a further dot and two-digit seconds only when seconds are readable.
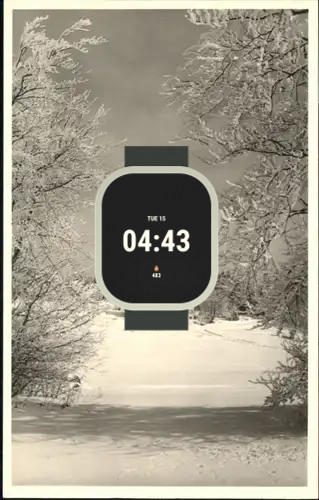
4.43
